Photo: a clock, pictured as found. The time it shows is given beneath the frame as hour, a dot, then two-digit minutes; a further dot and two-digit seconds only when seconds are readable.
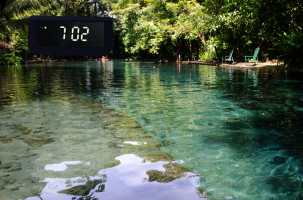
7.02
